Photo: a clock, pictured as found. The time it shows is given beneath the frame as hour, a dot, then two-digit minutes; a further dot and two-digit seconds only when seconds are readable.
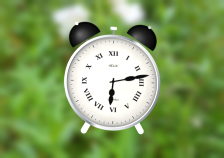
6.13
